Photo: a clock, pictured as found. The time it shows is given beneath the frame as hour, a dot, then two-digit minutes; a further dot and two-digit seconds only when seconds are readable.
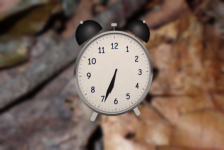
6.34
